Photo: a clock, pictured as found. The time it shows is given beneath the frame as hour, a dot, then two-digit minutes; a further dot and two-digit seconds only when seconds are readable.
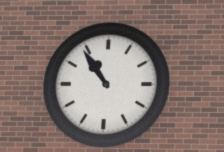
10.54
